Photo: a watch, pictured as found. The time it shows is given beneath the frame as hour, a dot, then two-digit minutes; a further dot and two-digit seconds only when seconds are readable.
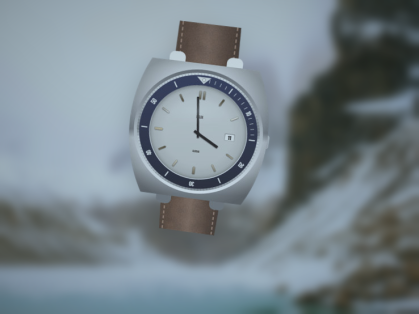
3.59
